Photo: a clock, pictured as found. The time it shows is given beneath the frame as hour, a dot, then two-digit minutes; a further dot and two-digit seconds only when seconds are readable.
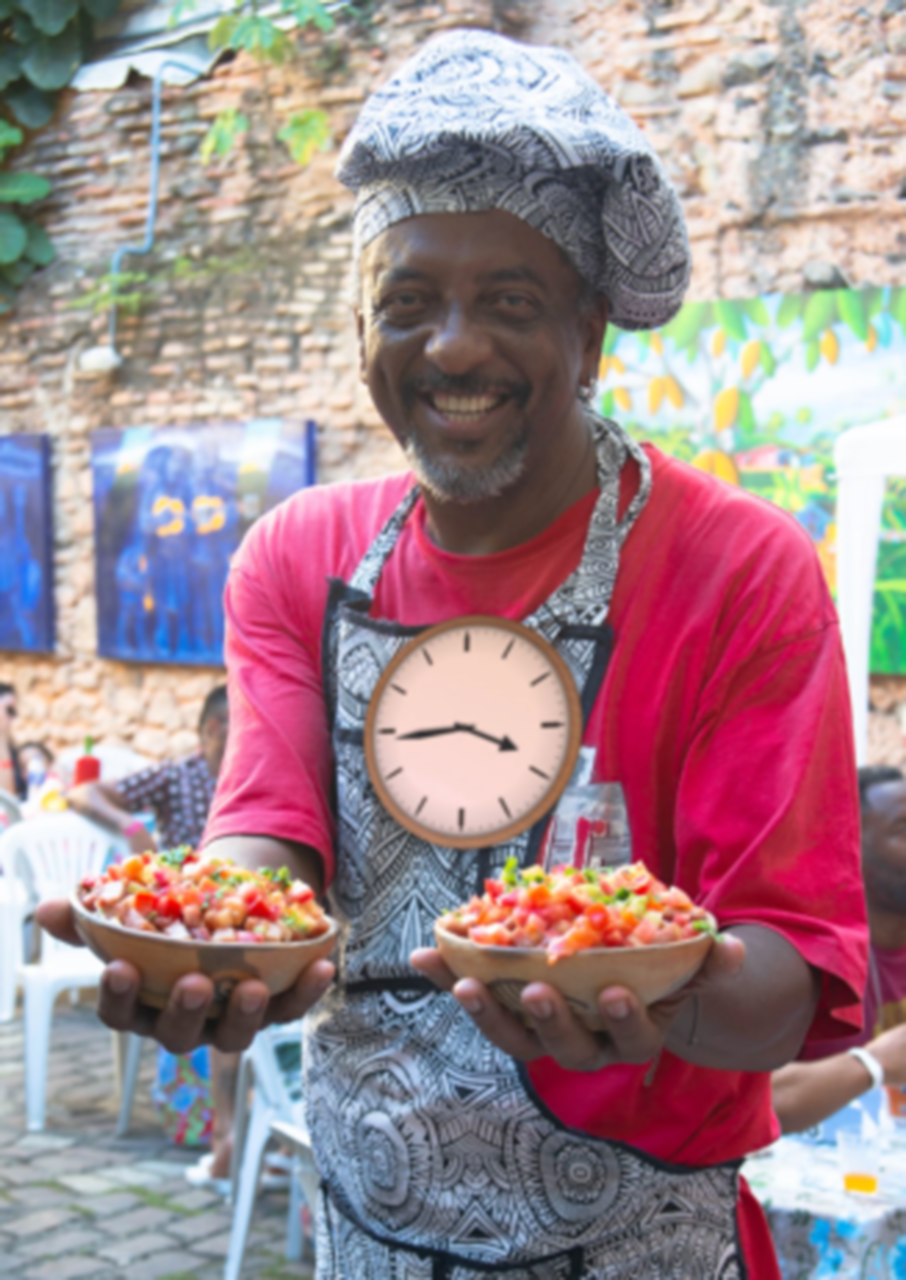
3.44
